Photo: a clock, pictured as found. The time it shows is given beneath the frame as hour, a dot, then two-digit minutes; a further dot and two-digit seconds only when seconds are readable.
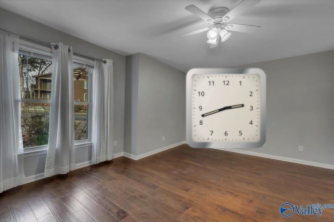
2.42
